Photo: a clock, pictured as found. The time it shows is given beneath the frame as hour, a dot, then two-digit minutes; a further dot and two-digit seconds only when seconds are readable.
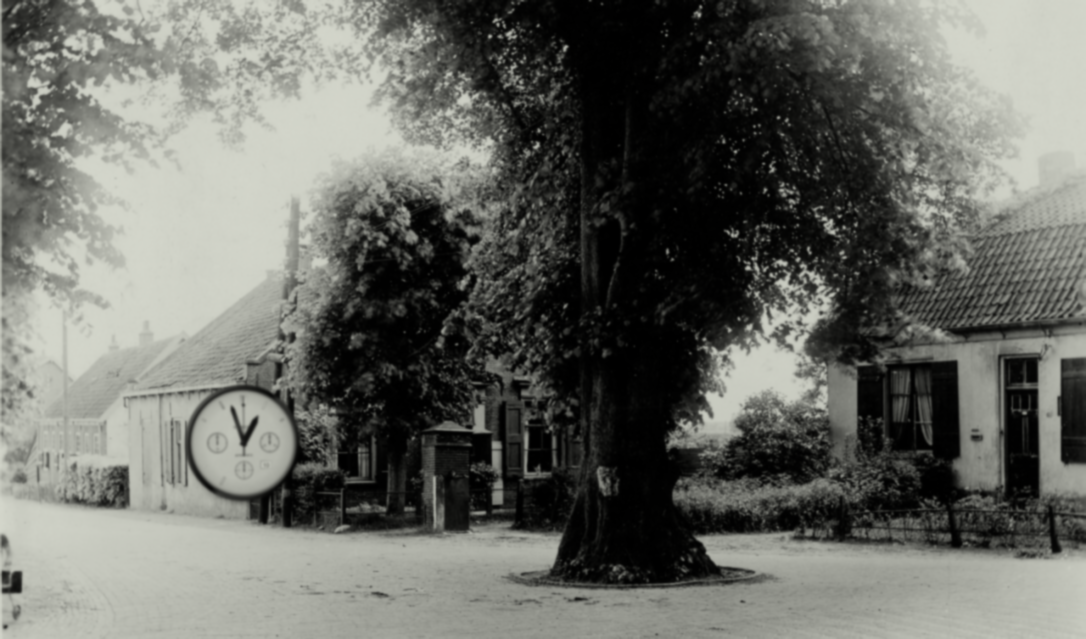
12.57
